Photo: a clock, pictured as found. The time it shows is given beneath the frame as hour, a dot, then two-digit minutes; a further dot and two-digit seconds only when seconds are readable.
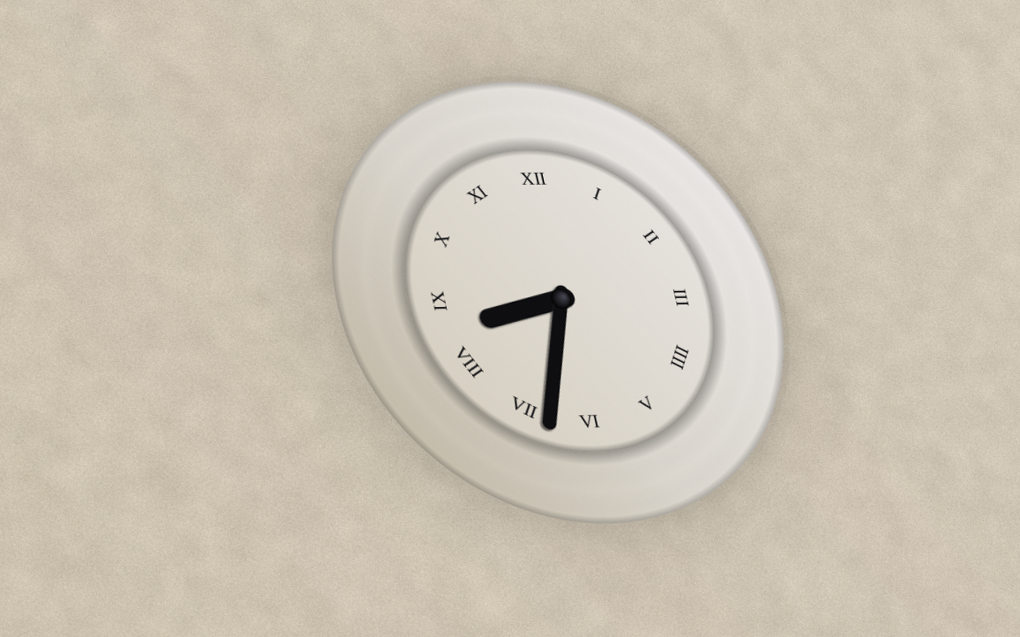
8.33
